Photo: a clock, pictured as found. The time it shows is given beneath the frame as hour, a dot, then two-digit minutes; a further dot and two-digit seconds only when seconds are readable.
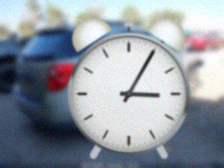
3.05
